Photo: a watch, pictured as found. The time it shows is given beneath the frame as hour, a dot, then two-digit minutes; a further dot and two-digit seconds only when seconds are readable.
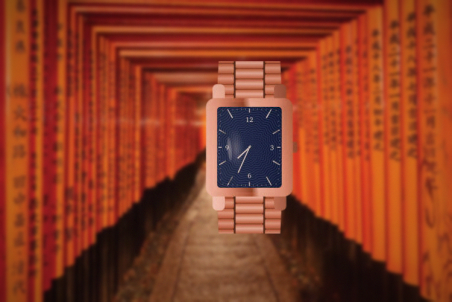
7.34
